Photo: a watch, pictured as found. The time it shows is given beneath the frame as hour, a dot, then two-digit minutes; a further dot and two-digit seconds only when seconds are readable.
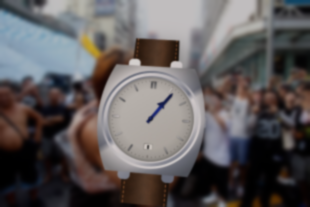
1.06
